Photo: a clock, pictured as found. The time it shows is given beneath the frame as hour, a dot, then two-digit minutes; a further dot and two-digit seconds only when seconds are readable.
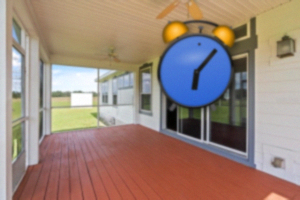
6.06
